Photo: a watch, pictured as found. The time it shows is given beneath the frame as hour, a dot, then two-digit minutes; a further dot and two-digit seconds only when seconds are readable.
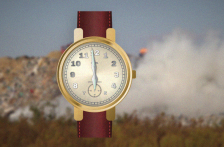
5.59
